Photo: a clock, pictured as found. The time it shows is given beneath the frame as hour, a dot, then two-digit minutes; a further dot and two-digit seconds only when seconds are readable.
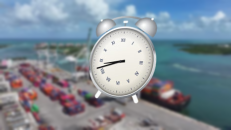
8.42
